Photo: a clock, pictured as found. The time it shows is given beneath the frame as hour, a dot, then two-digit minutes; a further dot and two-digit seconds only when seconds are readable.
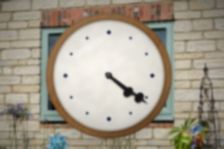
4.21
